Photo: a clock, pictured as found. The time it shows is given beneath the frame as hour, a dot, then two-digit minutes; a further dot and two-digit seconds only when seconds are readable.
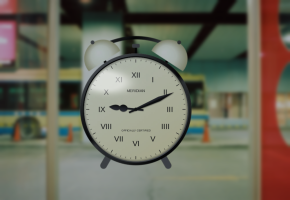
9.11
